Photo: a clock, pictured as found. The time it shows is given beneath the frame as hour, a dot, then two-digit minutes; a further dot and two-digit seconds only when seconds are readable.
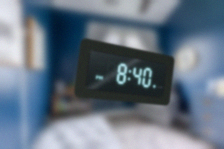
8.40
